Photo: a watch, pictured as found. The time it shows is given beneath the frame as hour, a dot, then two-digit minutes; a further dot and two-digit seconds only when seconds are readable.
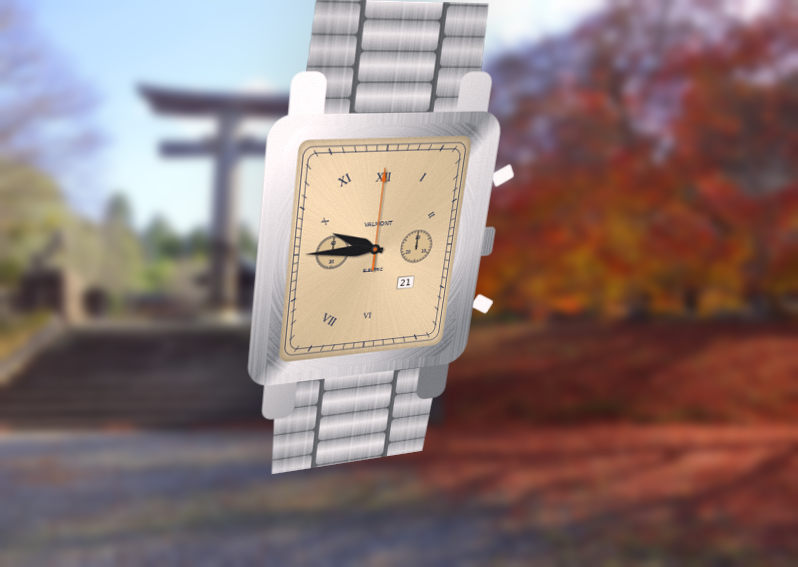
9.45
